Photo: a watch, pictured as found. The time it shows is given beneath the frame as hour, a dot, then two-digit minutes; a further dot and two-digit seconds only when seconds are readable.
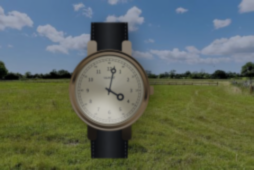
4.02
